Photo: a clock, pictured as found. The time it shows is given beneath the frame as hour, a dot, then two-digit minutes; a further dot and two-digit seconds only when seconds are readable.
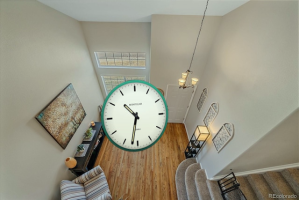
10.32
